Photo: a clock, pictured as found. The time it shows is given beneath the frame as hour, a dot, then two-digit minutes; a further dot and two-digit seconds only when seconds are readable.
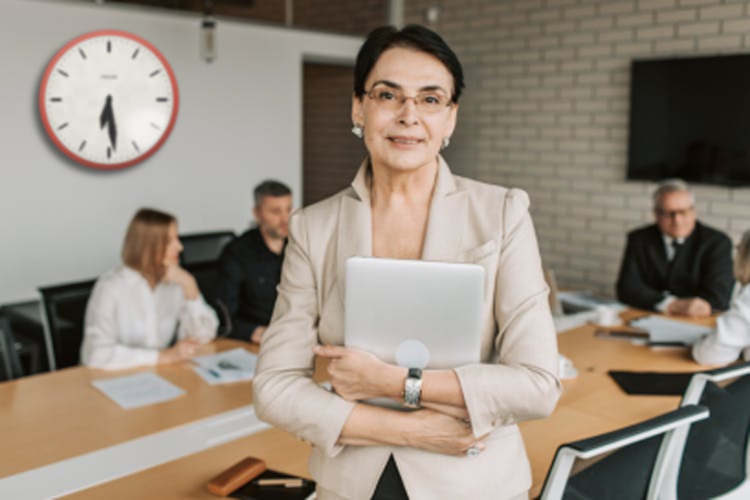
6.29
